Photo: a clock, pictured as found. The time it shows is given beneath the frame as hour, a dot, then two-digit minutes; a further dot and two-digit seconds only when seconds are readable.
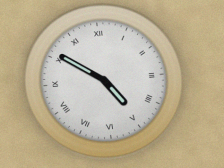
4.51
